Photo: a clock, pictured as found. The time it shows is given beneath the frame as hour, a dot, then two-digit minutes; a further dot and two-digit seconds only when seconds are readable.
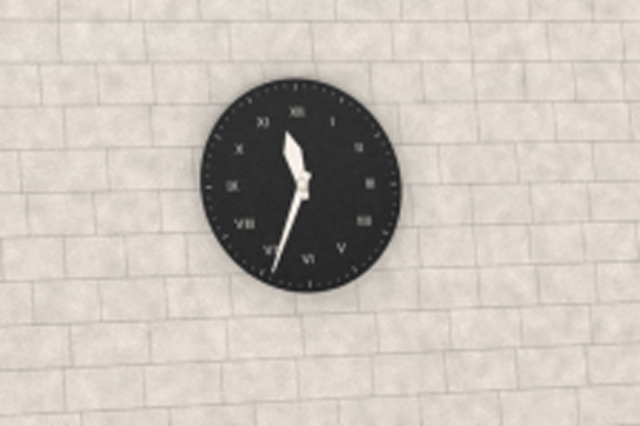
11.34
